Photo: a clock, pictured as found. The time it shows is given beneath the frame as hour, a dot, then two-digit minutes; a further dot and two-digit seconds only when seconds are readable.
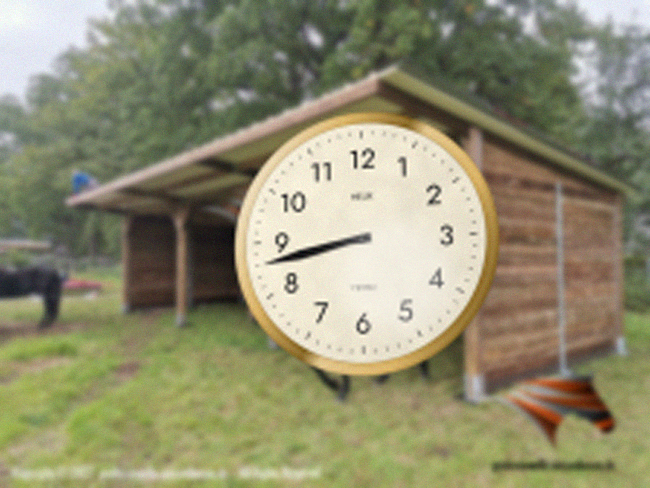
8.43
